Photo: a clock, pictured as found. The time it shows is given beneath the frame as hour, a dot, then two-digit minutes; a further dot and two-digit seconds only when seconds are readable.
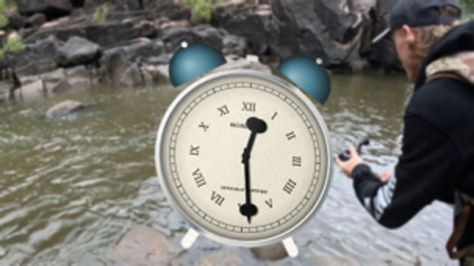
12.29
